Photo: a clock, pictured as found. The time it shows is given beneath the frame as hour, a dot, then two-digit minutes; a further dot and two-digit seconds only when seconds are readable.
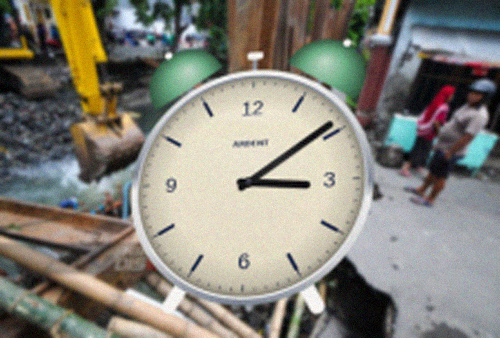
3.09
